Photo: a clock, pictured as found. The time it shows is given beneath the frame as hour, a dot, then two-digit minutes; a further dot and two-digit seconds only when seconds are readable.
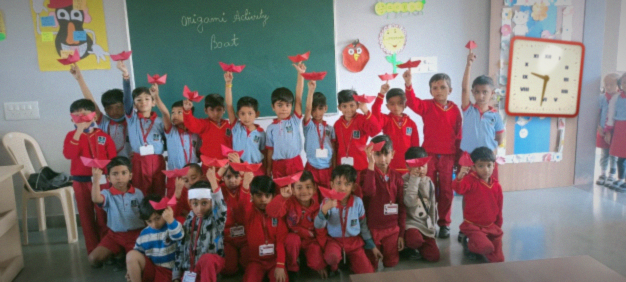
9.31
